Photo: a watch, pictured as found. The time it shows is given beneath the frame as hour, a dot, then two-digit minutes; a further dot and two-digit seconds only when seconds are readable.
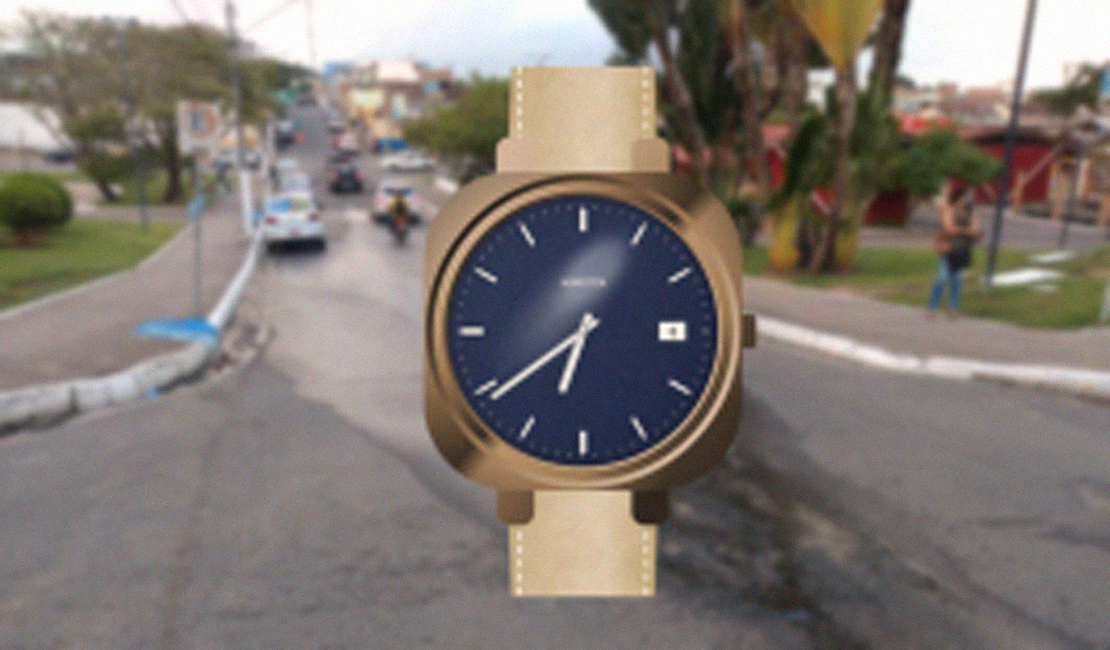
6.39
